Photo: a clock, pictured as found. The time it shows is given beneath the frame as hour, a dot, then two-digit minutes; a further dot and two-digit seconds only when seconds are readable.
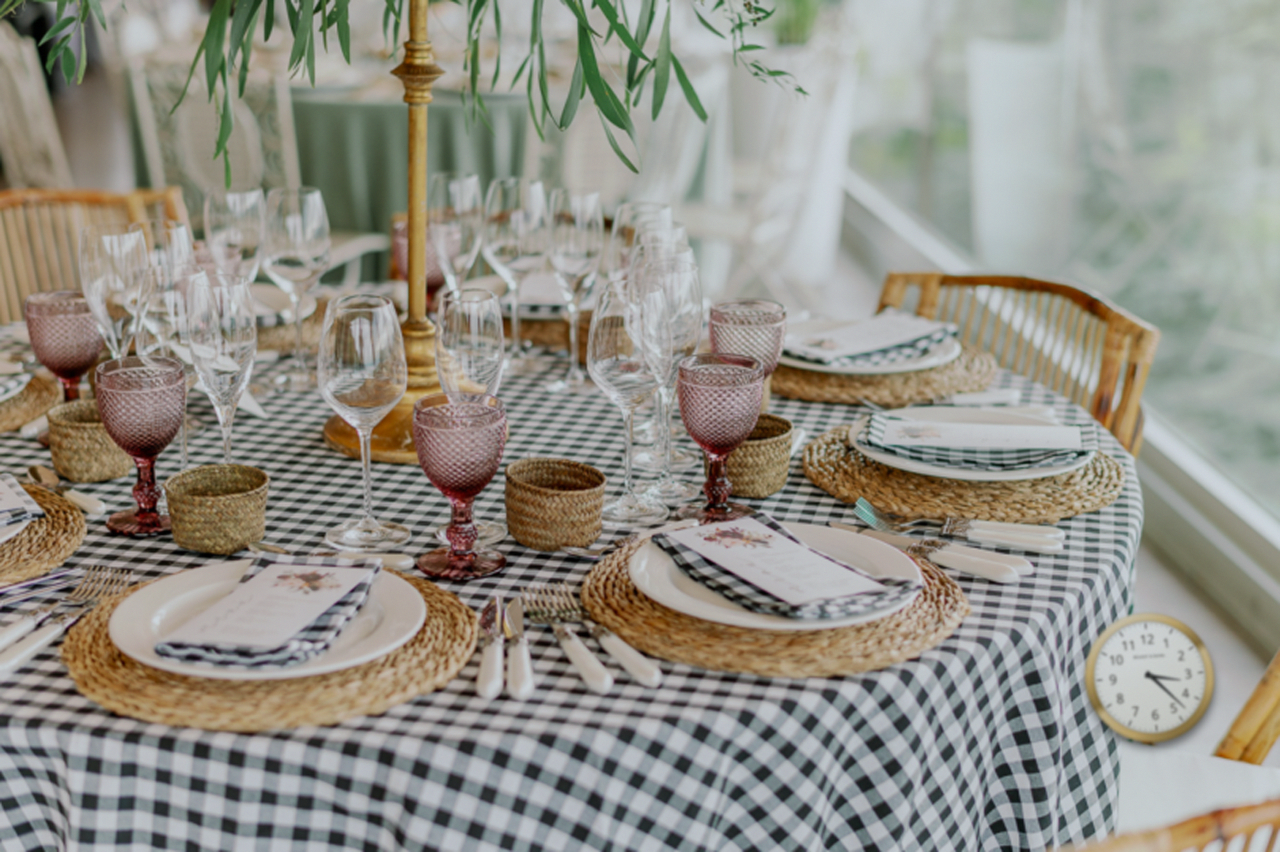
3.23
